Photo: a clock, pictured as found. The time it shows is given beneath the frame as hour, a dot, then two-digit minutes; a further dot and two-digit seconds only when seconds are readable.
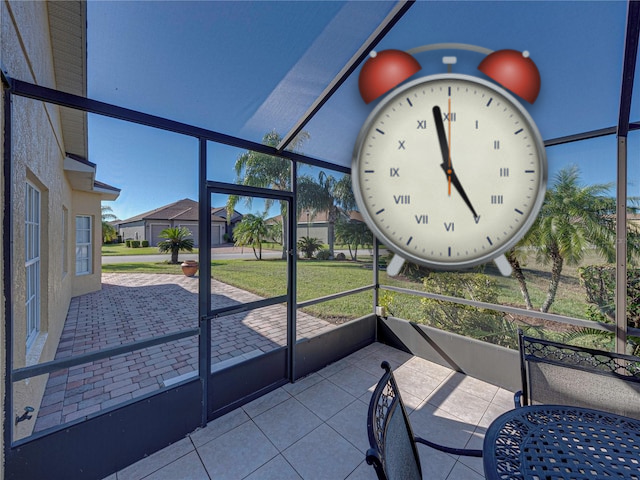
4.58.00
